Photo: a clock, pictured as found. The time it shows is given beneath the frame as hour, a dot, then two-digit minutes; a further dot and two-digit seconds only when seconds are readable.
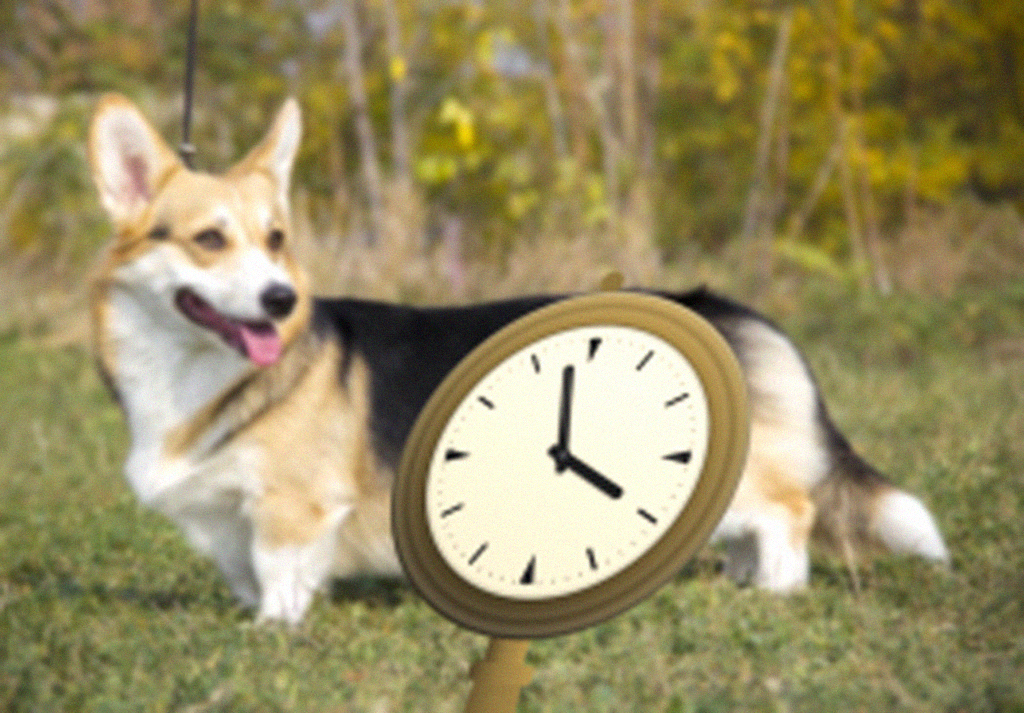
3.58
